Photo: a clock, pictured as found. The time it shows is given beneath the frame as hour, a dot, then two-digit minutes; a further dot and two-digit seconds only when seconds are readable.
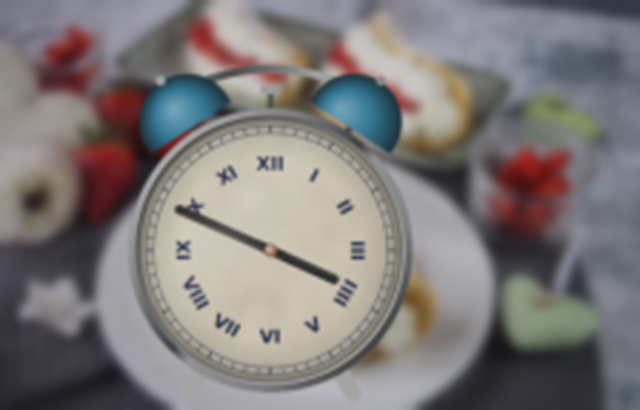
3.49
